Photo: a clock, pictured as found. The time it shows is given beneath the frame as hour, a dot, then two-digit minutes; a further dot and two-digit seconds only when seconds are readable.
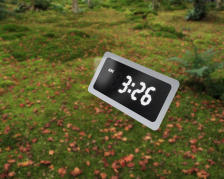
3.26
